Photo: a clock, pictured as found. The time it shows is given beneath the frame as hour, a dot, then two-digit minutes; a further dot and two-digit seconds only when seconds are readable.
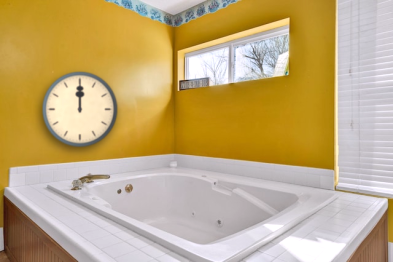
12.00
